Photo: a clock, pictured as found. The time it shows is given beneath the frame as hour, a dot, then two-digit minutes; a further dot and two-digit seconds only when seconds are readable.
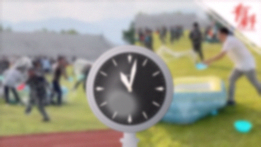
11.02
